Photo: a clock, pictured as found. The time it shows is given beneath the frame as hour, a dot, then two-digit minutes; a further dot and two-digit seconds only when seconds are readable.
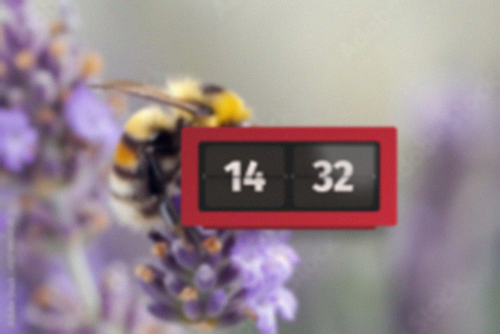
14.32
